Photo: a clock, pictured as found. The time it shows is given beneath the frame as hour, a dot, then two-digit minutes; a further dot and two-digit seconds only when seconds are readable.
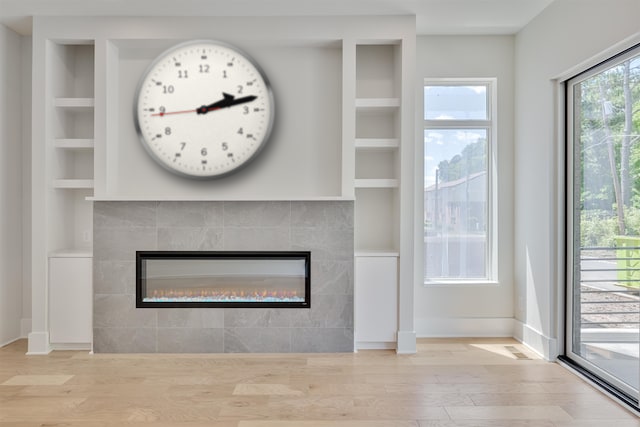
2.12.44
